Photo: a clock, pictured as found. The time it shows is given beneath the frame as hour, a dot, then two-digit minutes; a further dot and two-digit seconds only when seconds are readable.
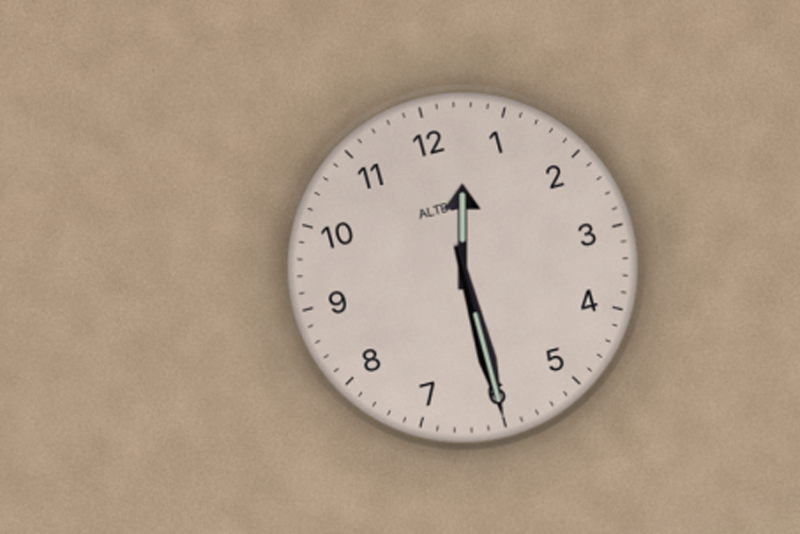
12.30
